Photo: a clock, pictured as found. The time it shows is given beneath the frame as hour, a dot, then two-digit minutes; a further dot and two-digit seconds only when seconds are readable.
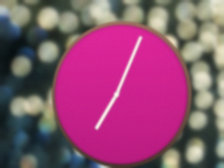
7.04
